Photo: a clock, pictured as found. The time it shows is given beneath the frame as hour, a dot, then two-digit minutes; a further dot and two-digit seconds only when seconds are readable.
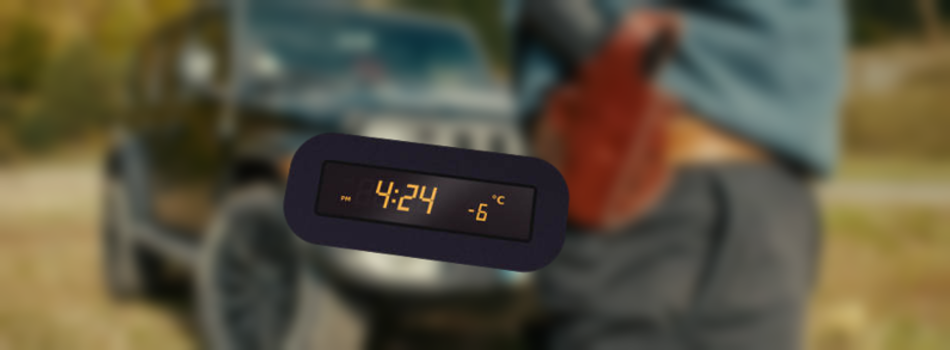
4.24
